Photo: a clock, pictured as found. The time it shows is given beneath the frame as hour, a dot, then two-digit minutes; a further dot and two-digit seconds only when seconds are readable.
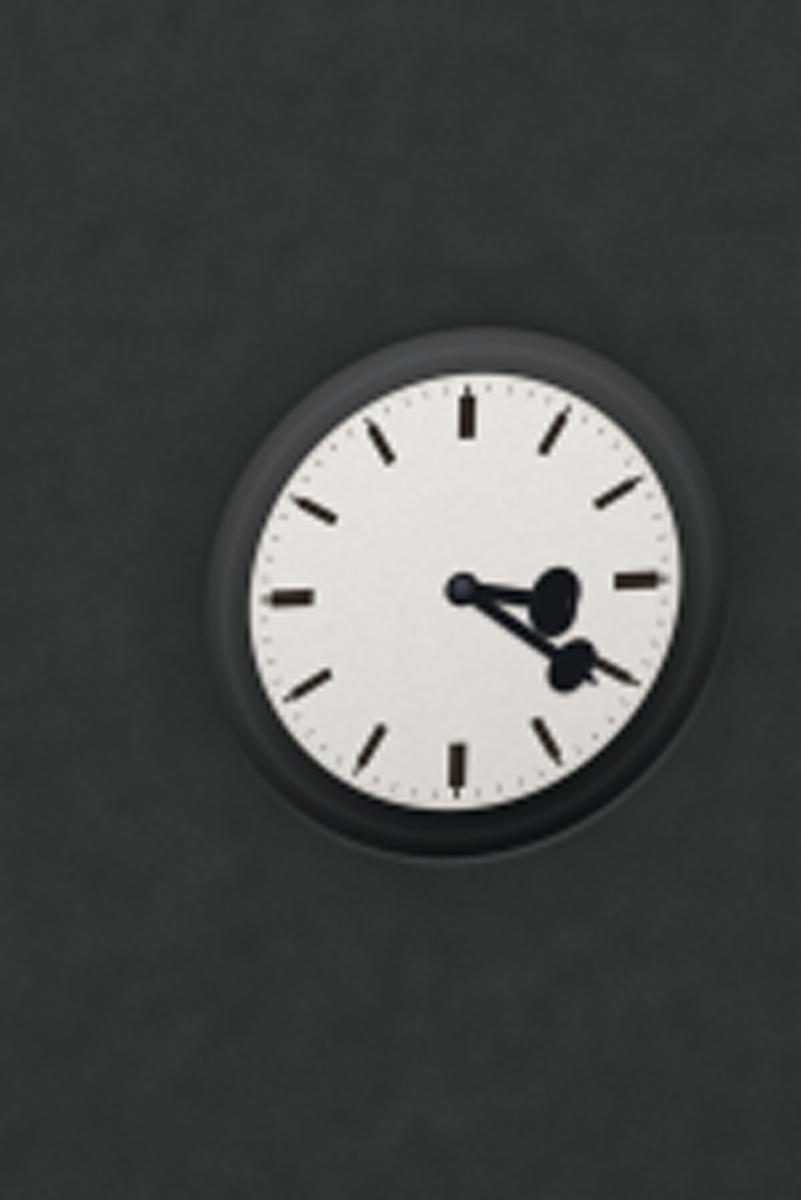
3.21
